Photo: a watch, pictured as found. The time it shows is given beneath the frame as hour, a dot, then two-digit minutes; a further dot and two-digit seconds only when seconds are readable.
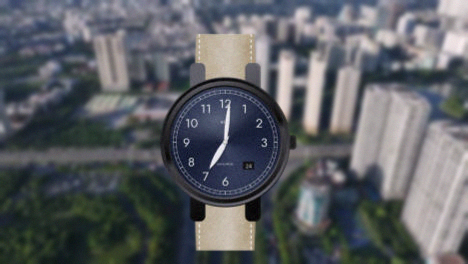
7.01
